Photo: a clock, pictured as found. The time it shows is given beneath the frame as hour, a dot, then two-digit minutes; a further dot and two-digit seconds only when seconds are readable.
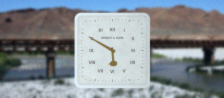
5.50
